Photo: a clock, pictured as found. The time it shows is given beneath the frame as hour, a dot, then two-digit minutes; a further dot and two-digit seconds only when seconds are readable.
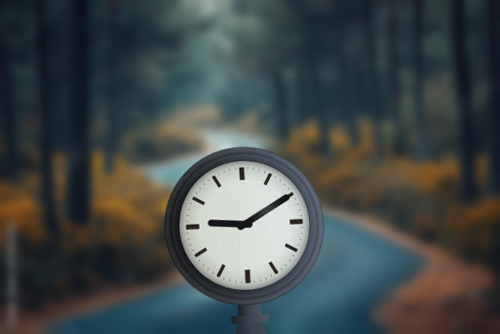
9.10
